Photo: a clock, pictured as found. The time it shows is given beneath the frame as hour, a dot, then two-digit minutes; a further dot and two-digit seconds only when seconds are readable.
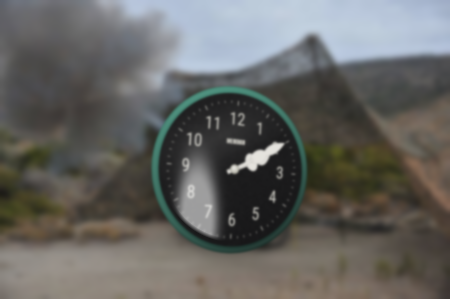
2.10
